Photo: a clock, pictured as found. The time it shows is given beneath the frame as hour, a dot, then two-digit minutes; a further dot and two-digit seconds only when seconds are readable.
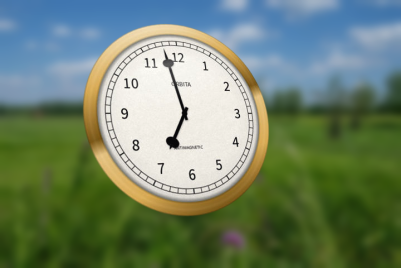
6.58
